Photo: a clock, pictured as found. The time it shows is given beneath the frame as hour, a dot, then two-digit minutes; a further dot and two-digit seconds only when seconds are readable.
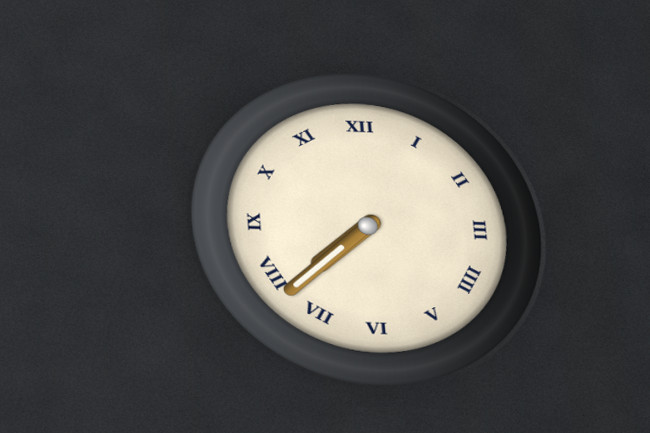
7.38
